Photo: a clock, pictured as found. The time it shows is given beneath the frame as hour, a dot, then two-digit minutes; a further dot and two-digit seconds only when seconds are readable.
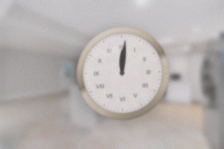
12.01
